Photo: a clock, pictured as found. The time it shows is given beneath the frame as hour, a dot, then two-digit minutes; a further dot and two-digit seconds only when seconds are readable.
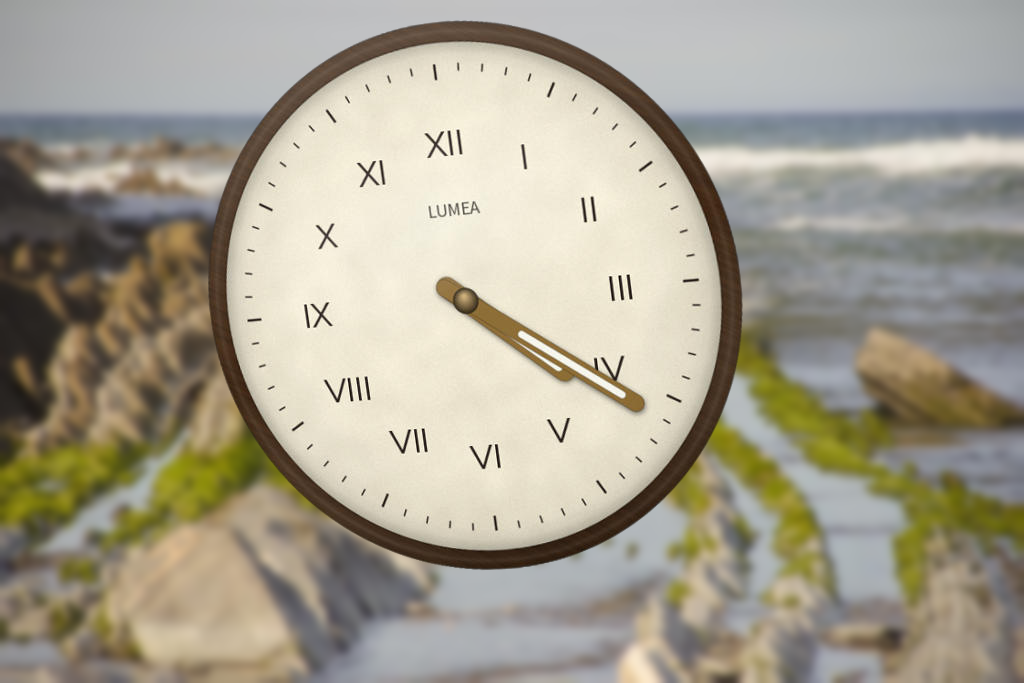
4.21
